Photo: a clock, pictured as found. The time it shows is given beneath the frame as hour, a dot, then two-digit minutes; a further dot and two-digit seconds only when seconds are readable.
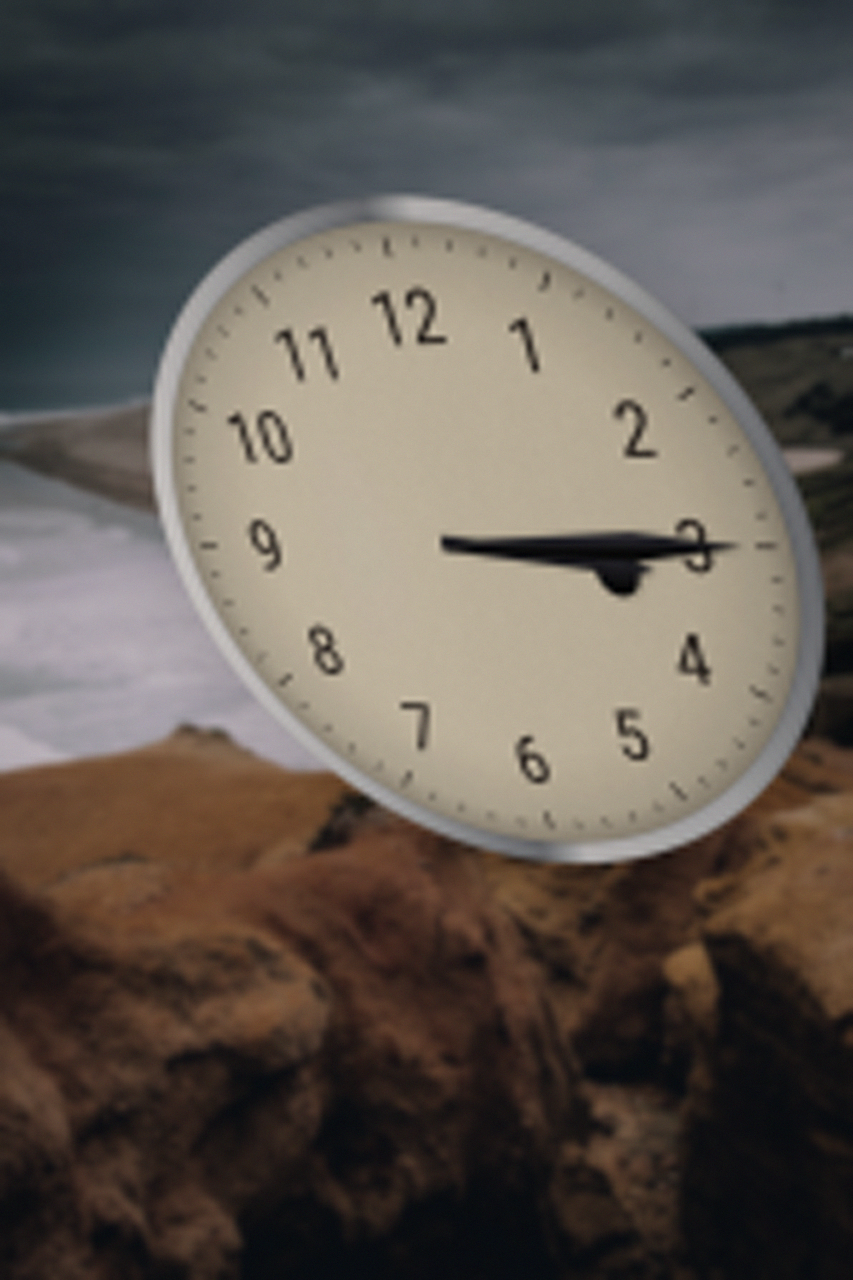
3.15
